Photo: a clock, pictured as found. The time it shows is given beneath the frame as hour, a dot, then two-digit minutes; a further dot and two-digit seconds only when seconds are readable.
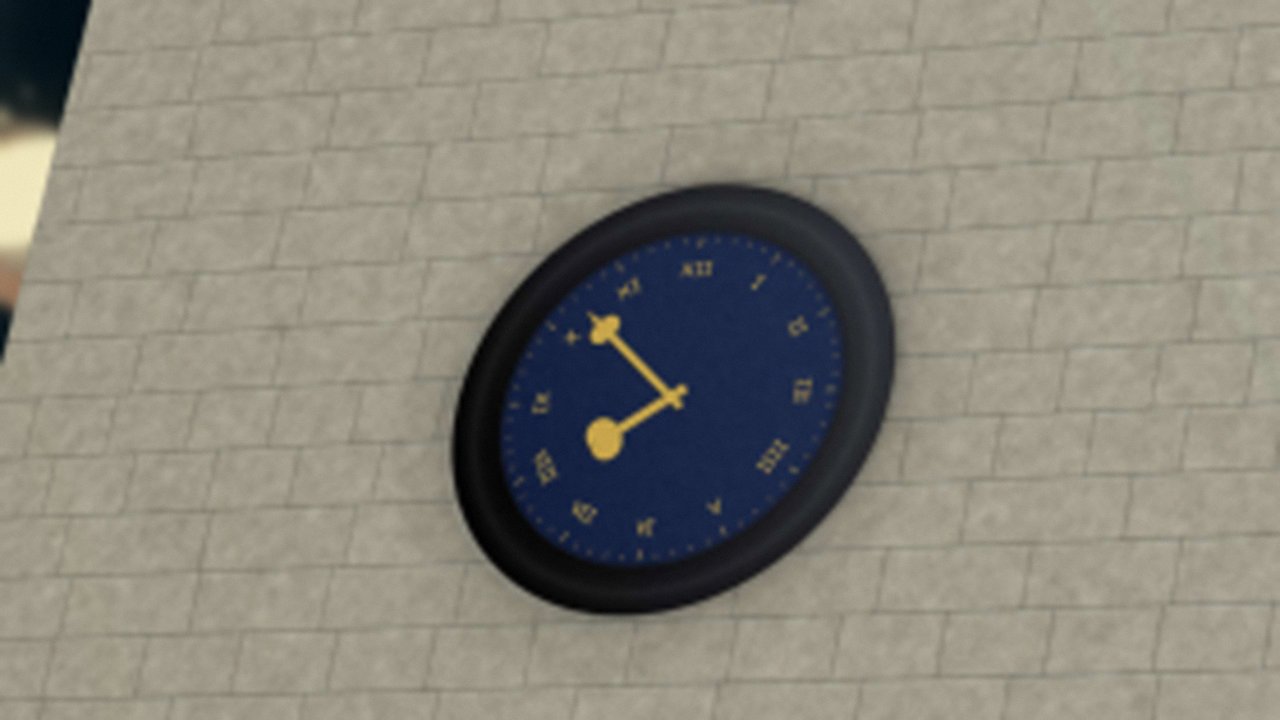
7.52
